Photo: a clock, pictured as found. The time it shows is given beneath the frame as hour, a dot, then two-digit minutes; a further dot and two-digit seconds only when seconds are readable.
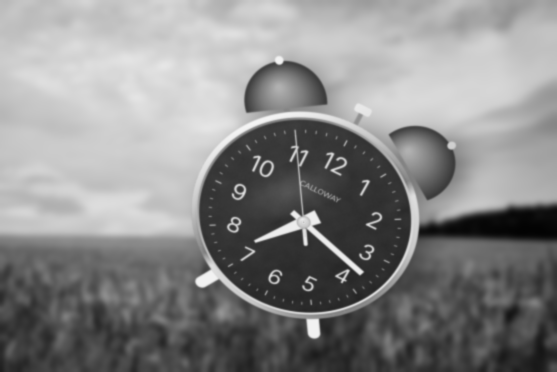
7.17.55
